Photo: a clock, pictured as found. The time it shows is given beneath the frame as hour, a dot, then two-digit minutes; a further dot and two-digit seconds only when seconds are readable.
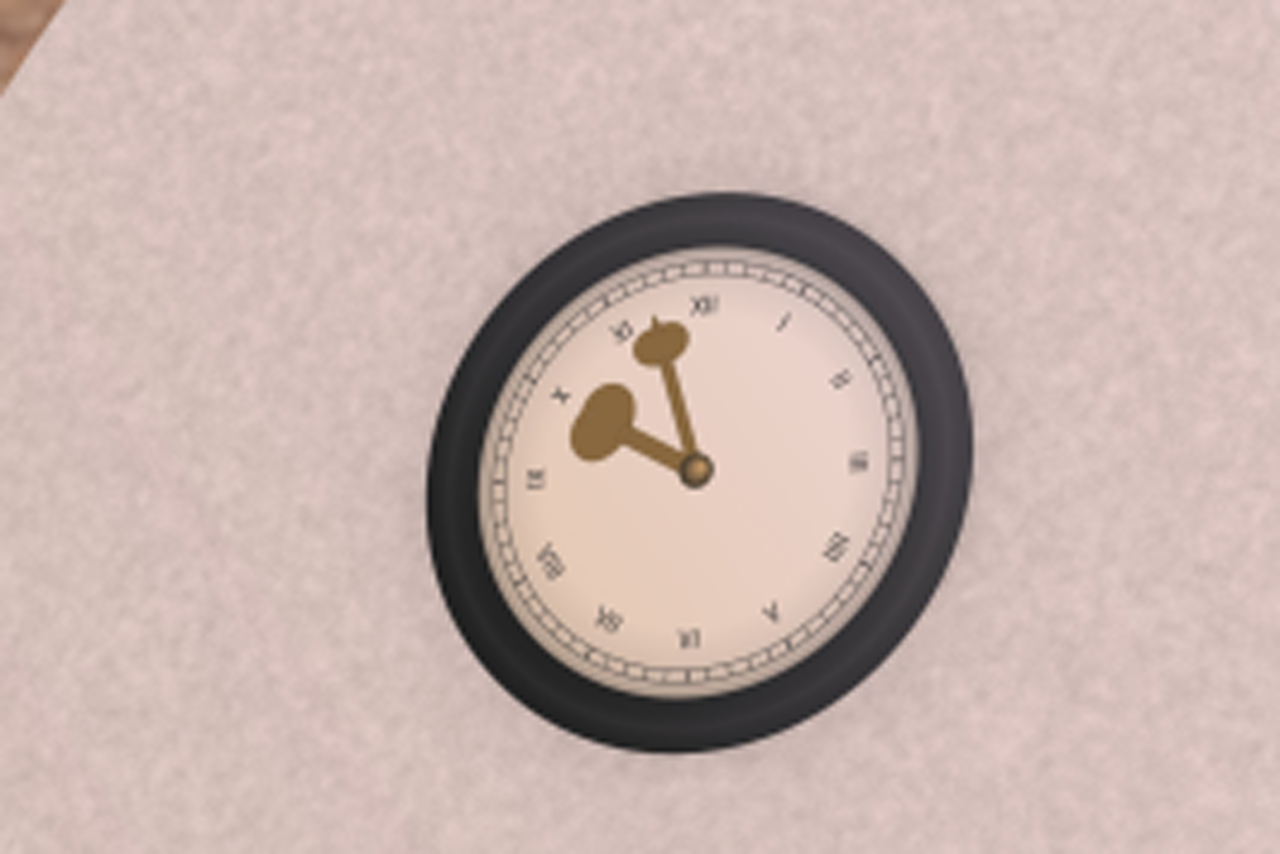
9.57
